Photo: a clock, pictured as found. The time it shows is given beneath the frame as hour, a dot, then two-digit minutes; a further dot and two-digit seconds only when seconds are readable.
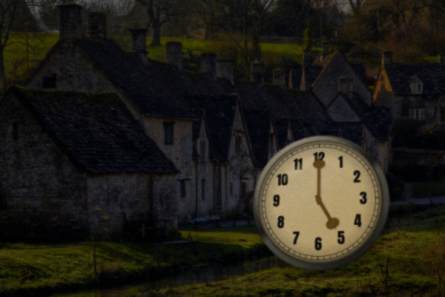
5.00
